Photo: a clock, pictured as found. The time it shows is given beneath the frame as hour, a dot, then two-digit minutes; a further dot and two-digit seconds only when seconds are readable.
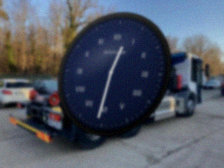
12.31
